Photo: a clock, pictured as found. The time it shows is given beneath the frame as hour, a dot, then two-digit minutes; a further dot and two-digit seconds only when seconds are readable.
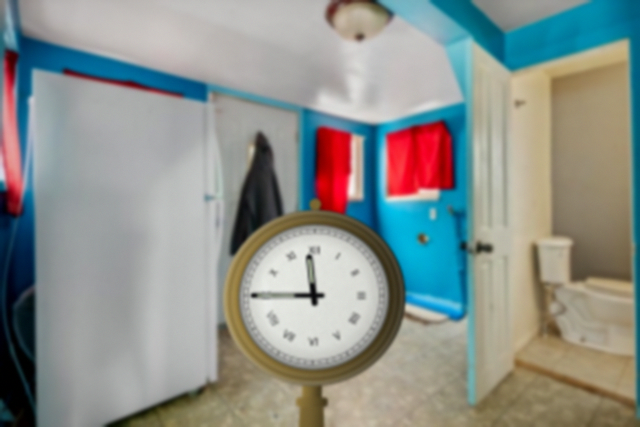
11.45
